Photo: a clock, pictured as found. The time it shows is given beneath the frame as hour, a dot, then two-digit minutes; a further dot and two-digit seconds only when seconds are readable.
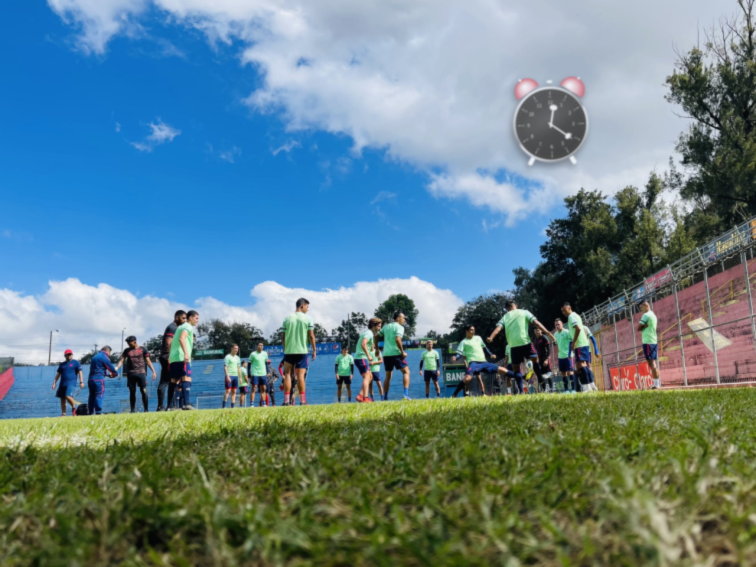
12.21
